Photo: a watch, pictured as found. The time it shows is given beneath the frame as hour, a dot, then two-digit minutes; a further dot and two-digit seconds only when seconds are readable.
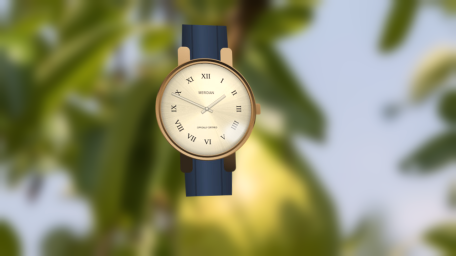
1.49
